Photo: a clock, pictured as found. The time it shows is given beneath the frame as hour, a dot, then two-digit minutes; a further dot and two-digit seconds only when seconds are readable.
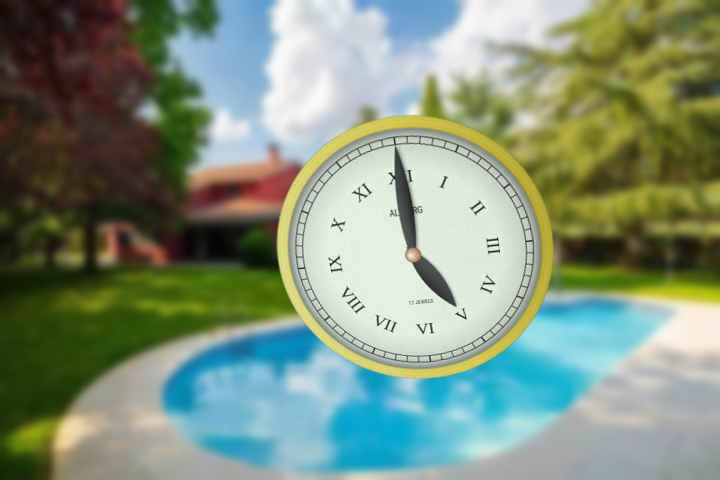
5.00
